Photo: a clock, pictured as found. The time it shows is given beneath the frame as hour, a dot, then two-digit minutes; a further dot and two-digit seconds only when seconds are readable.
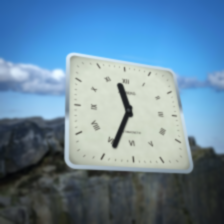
11.34
